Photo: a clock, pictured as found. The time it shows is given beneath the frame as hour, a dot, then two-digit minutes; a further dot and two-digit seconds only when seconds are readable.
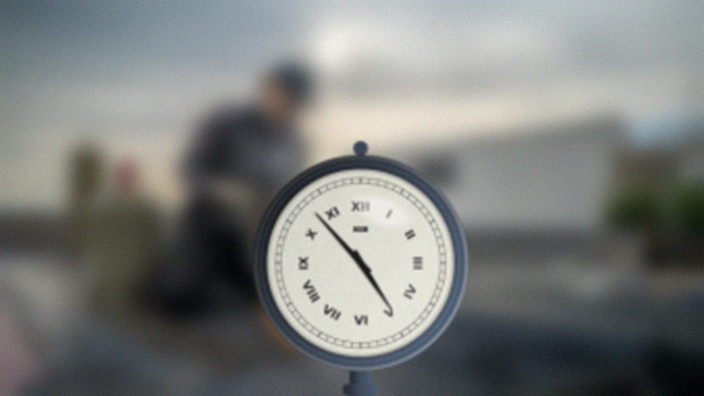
4.53
